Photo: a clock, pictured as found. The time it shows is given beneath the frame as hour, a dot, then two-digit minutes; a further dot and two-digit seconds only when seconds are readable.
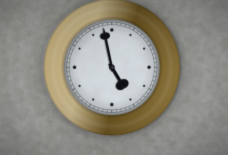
4.58
